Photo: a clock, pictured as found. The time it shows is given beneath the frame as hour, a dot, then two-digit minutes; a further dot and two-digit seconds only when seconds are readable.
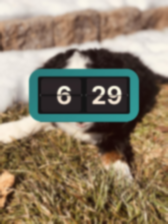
6.29
